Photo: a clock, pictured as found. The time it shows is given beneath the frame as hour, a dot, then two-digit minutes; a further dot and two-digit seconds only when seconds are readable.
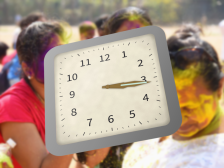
3.16
